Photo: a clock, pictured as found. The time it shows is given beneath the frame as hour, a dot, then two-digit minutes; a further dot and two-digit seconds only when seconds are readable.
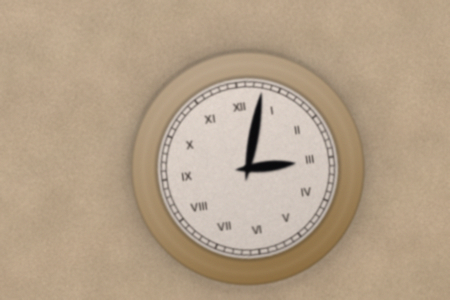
3.03
